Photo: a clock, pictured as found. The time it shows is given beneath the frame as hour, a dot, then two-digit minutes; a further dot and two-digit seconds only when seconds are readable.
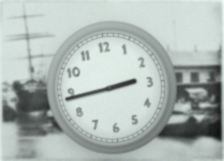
2.44
